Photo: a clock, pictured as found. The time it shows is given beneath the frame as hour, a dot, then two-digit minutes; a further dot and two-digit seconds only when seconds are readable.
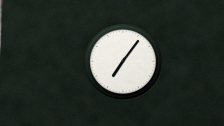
7.06
